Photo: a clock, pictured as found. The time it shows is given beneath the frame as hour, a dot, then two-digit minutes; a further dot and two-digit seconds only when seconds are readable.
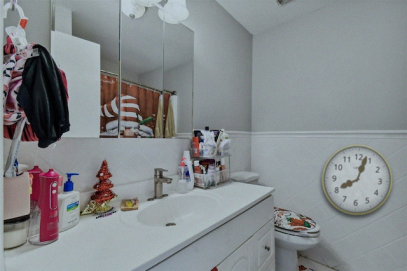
8.03
